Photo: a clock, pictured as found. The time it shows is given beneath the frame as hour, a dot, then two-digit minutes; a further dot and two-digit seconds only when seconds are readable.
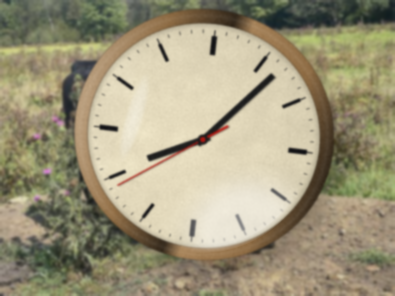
8.06.39
